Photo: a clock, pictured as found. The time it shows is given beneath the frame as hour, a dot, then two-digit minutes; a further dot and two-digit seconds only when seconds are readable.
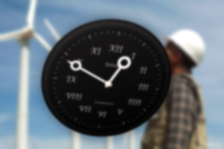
12.49
